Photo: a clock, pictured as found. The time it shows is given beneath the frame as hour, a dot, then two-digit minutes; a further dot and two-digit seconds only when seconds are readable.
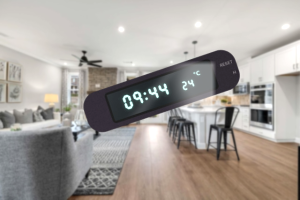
9.44
